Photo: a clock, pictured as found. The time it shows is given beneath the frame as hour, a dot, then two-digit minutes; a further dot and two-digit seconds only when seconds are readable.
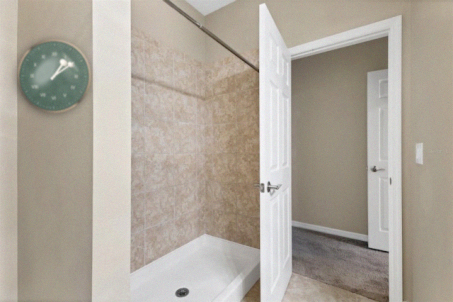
1.09
